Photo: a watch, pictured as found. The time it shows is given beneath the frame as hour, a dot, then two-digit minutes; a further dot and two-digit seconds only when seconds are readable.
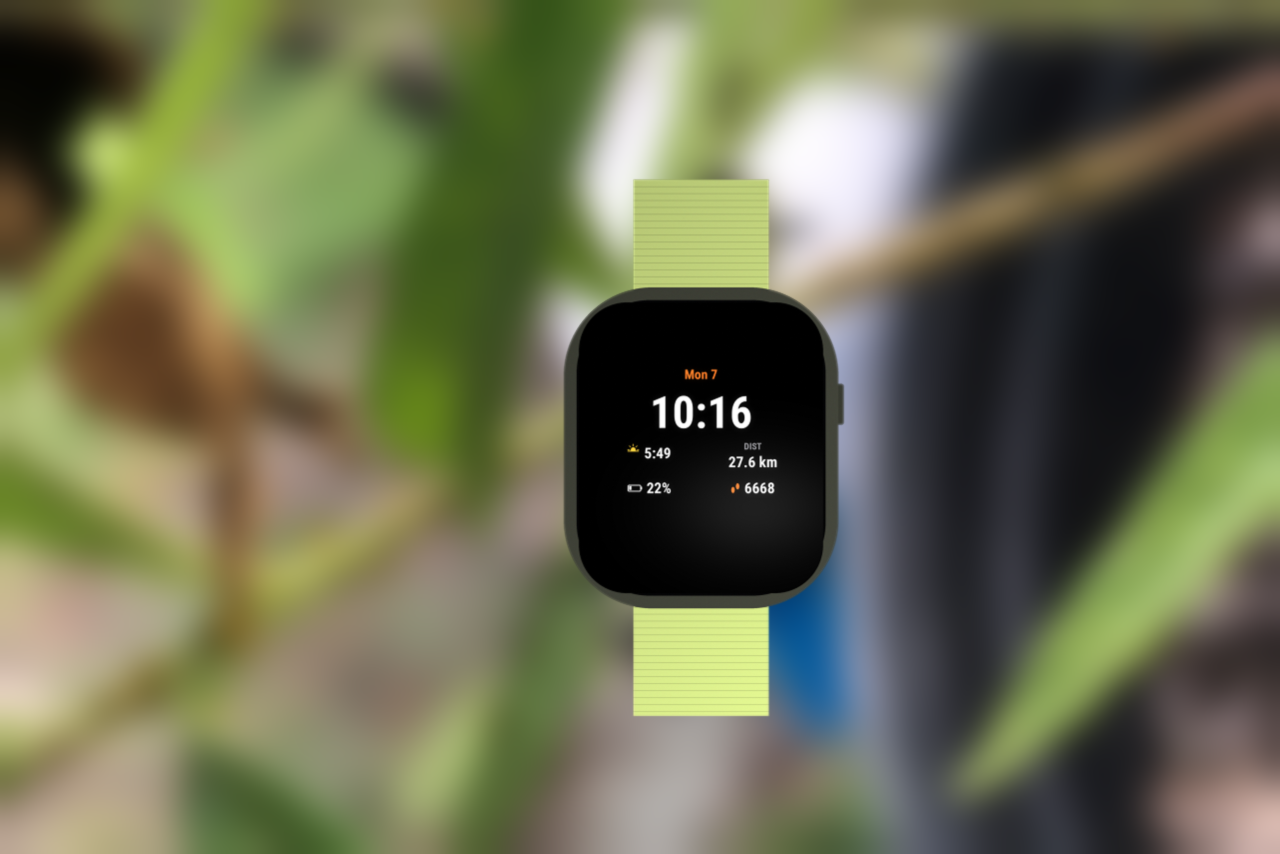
10.16
